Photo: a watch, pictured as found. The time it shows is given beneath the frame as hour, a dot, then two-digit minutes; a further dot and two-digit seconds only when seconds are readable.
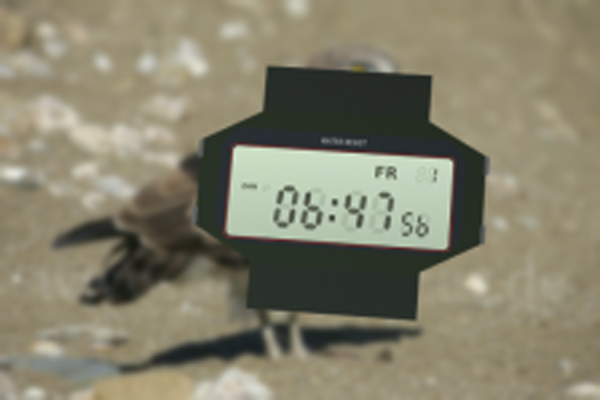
6.47.56
